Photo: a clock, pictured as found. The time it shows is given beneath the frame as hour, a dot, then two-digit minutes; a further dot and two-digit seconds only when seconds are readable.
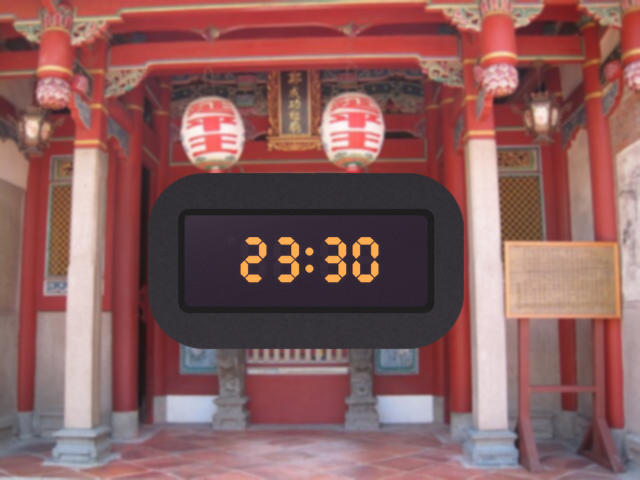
23.30
